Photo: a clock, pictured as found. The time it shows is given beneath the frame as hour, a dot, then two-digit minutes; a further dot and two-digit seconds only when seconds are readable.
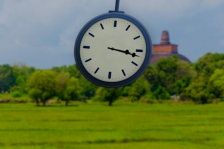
3.17
